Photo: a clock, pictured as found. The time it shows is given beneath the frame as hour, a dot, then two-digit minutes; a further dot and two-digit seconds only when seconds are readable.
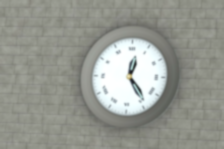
12.24
